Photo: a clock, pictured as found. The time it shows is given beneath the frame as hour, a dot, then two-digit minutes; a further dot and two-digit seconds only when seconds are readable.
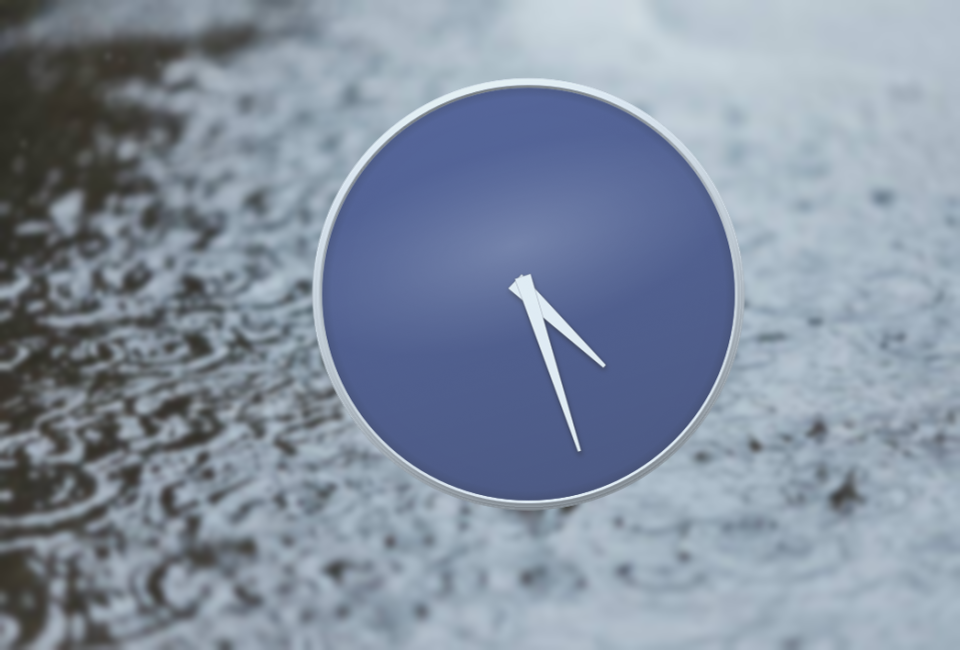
4.27
